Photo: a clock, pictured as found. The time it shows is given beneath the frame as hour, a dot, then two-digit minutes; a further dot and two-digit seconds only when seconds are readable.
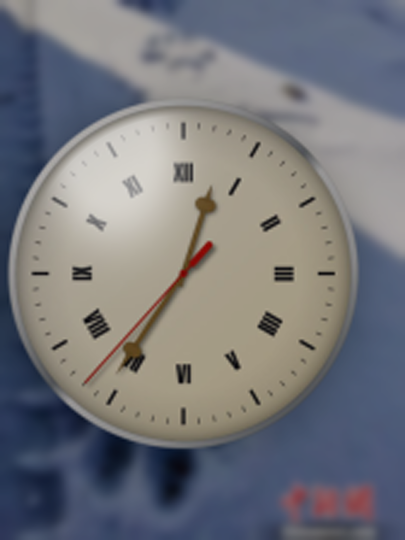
12.35.37
